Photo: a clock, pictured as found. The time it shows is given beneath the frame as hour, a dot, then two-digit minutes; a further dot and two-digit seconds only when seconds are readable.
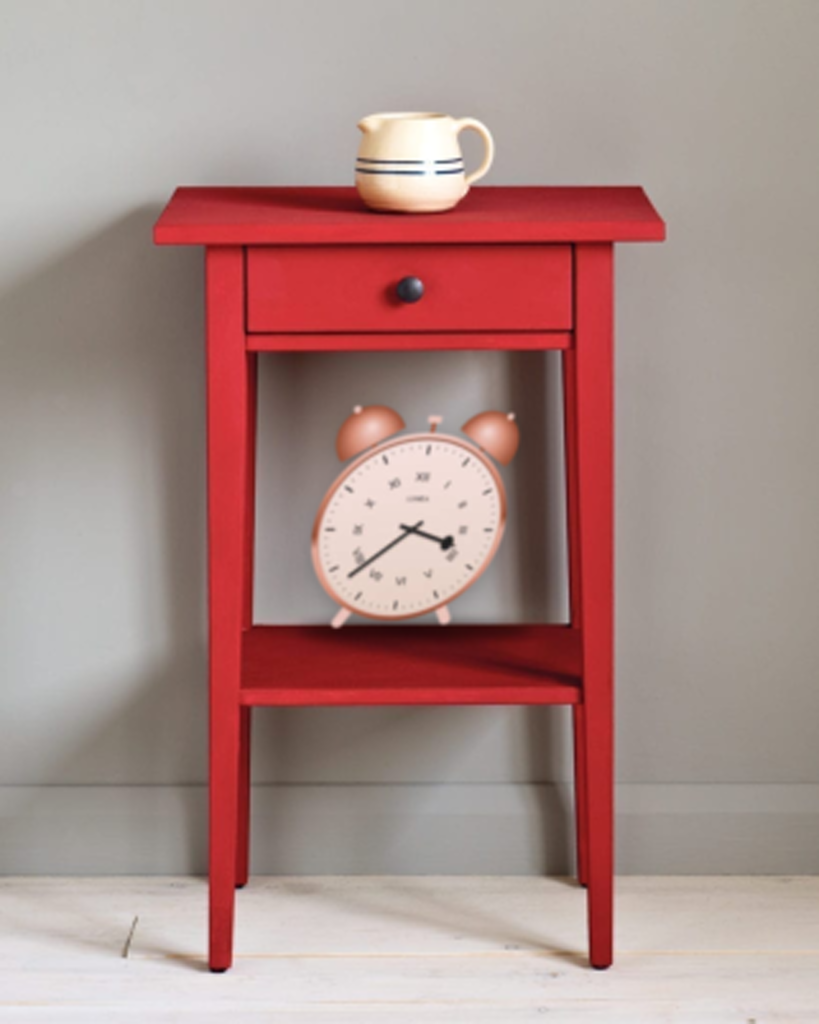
3.38
